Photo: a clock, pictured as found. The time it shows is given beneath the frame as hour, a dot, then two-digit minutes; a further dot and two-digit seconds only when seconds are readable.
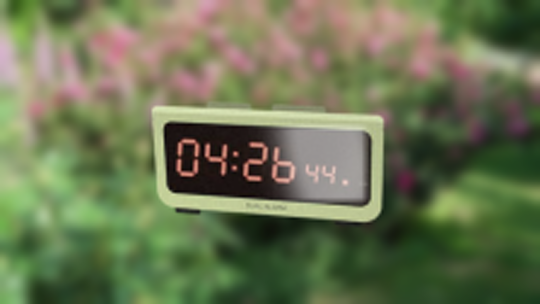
4.26.44
